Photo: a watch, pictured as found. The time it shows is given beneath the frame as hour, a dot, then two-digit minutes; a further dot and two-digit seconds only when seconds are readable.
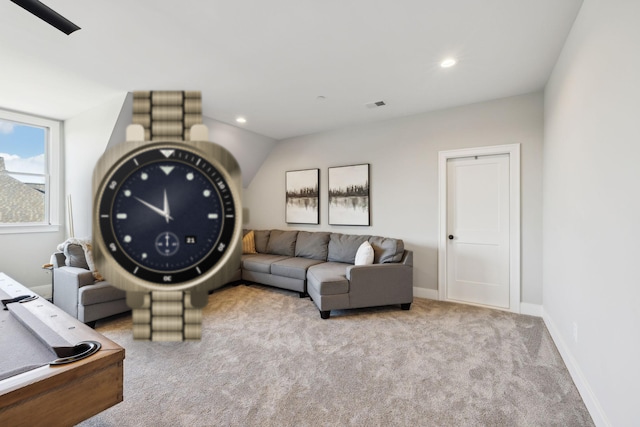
11.50
